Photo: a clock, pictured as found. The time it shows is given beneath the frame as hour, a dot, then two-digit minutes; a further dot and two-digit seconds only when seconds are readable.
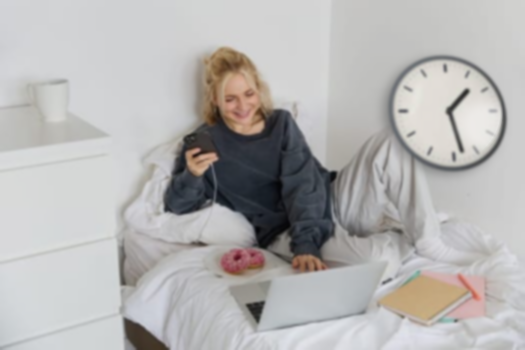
1.28
